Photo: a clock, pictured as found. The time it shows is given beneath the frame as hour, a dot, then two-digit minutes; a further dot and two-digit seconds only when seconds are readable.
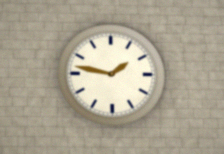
1.47
